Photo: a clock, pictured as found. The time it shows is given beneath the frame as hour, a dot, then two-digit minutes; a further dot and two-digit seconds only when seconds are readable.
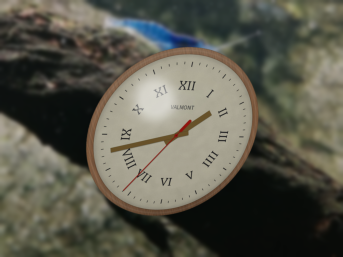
1.42.36
